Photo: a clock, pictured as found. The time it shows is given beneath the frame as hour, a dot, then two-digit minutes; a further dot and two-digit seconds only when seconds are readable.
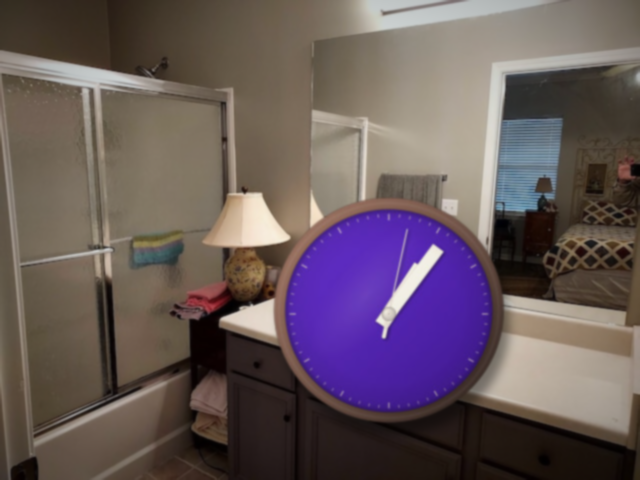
1.06.02
